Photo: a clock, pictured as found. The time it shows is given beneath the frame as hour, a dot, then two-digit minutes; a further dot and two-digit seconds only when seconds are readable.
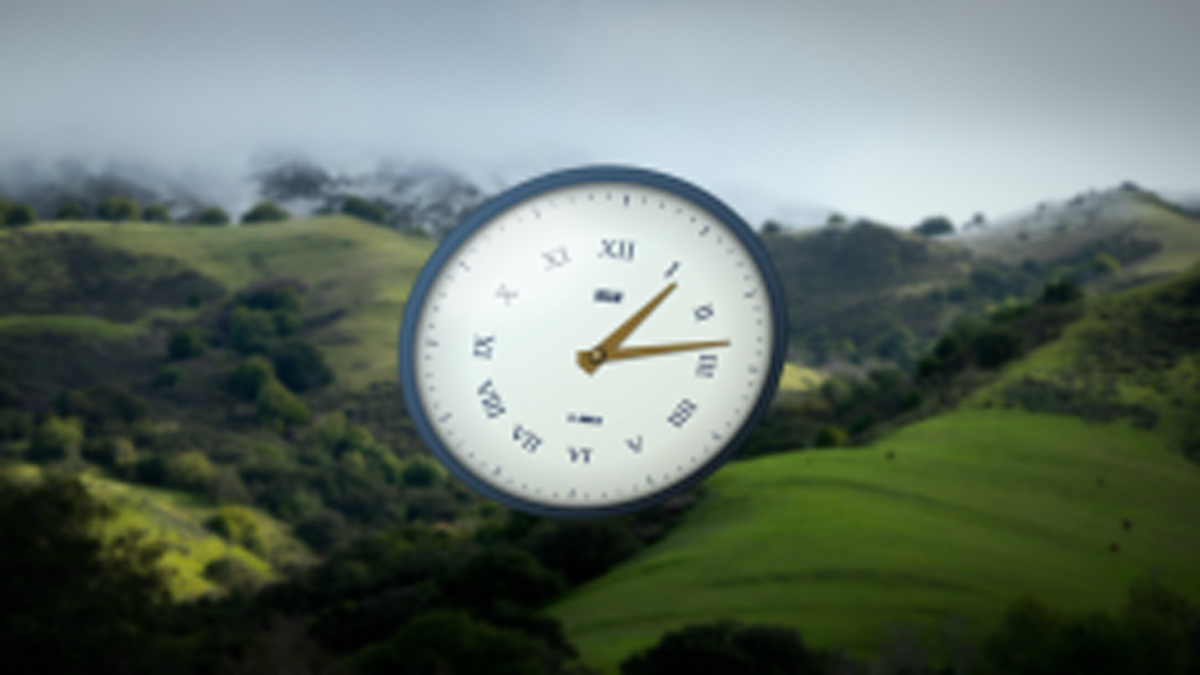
1.13
